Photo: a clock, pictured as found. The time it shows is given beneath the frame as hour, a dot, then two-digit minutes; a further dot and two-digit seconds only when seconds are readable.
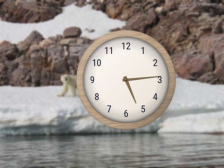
5.14
